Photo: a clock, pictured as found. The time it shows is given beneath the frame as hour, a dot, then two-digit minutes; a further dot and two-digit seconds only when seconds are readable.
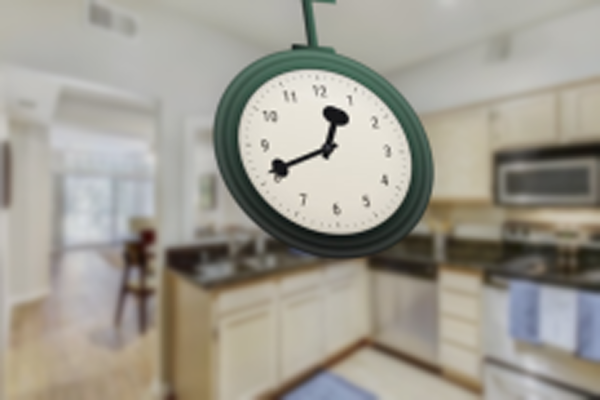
12.41
